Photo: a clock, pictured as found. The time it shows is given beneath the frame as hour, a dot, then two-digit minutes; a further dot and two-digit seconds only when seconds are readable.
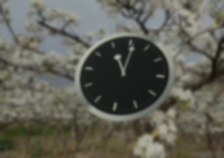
11.01
